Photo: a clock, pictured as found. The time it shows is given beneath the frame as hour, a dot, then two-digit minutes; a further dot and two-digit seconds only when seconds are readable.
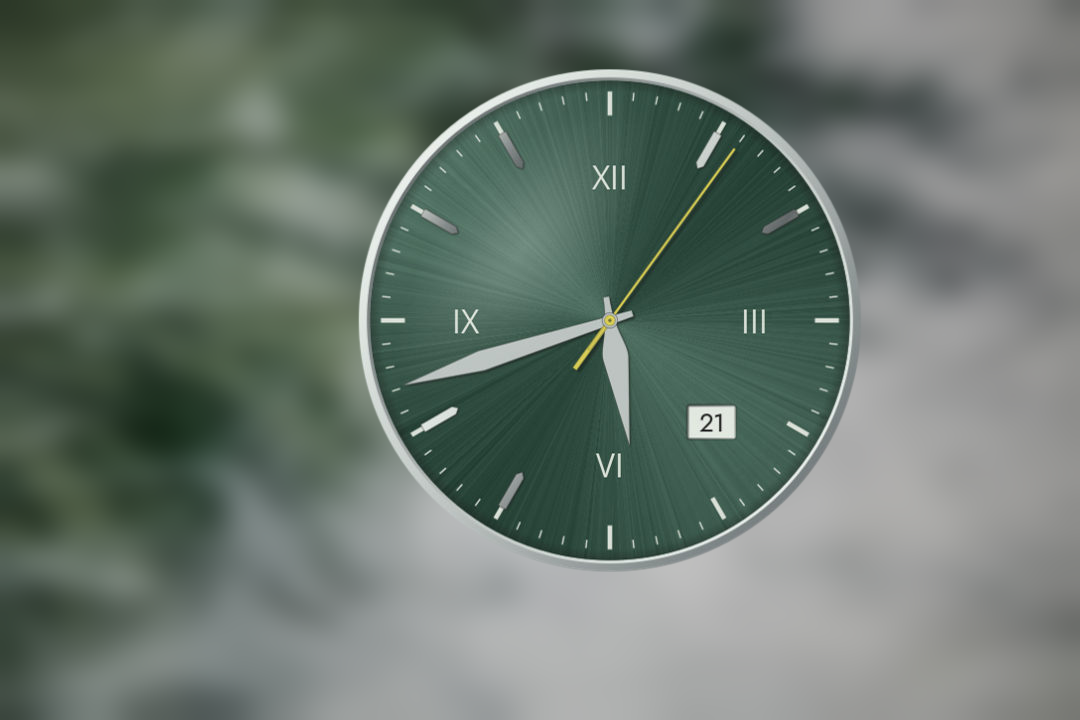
5.42.06
